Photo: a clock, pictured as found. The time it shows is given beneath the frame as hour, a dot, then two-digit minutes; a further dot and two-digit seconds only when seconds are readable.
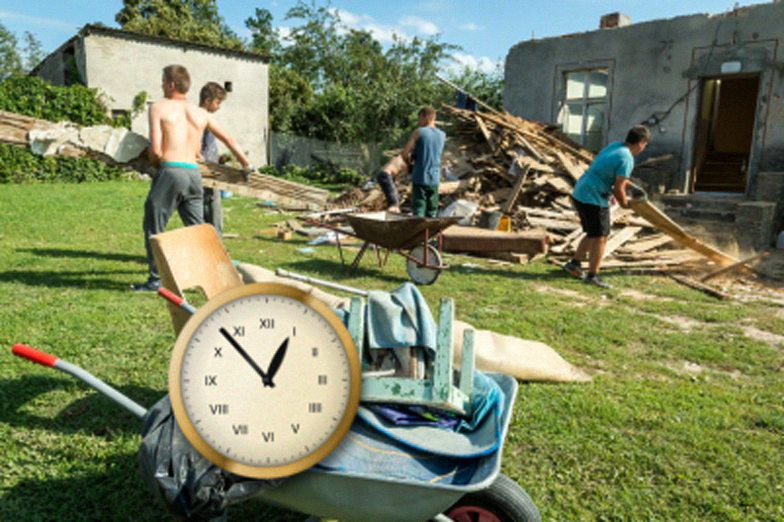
12.53
